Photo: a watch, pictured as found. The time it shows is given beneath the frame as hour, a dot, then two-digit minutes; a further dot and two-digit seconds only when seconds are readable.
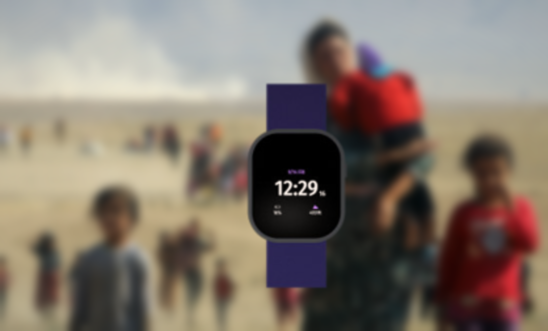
12.29
